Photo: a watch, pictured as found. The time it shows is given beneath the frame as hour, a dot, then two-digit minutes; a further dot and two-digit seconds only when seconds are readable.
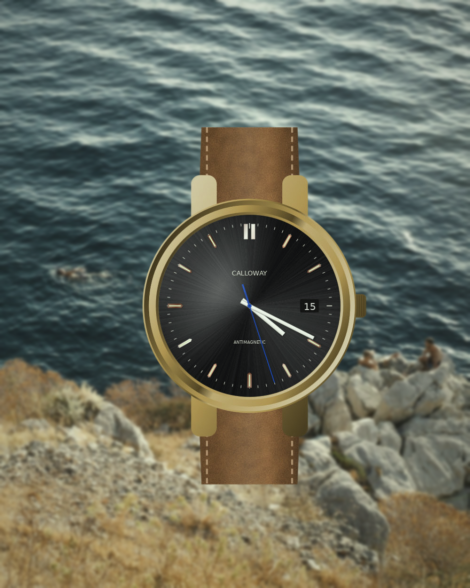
4.19.27
